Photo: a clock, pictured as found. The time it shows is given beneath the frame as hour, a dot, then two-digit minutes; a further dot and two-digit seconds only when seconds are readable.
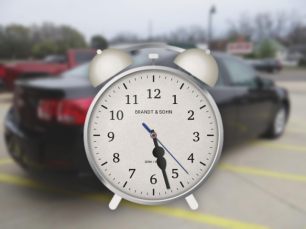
5.27.23
